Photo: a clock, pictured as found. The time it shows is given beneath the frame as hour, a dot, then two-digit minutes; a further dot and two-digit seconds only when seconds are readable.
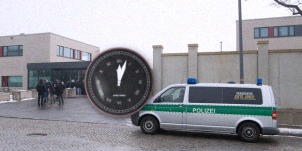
12.03
